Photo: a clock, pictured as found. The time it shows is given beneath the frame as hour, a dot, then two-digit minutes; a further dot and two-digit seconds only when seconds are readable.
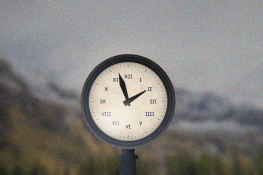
1.57
